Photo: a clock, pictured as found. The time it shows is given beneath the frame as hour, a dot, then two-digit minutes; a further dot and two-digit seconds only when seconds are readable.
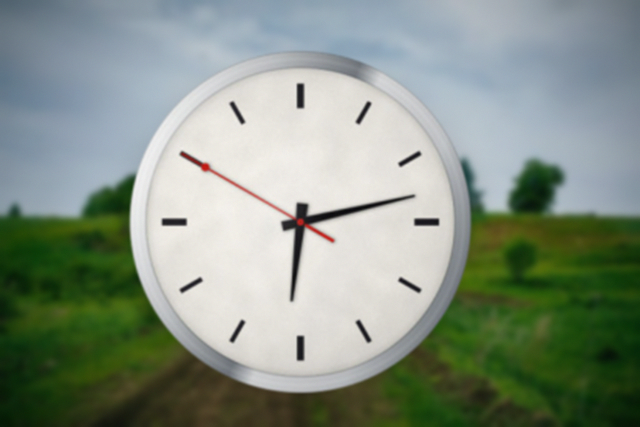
6.12.50
